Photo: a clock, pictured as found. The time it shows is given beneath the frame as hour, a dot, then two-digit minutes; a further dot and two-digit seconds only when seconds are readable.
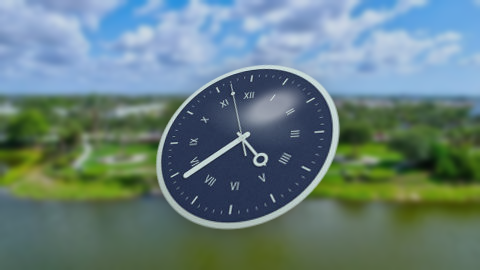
4.38.57
